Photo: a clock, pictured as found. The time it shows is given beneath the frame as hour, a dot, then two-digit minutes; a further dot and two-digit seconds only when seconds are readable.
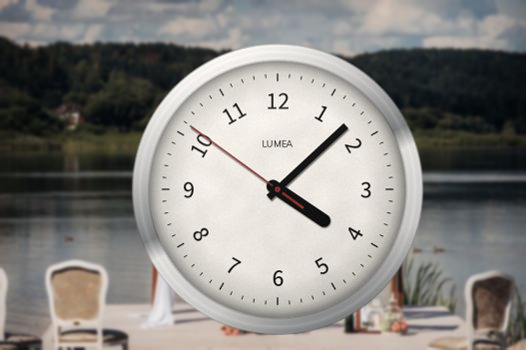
4.07.51
